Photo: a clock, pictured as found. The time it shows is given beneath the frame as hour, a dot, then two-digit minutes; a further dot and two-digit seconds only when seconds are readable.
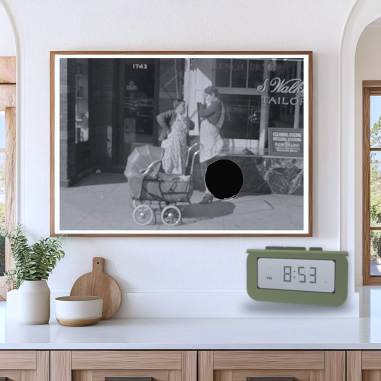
8.53
